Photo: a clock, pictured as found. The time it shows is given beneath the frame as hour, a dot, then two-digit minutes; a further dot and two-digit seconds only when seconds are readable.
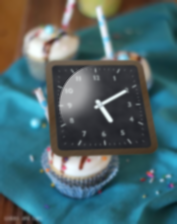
5.10
